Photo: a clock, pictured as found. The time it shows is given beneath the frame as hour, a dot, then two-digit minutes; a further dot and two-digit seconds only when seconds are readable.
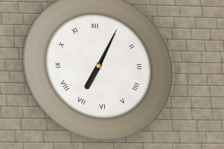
7.05
